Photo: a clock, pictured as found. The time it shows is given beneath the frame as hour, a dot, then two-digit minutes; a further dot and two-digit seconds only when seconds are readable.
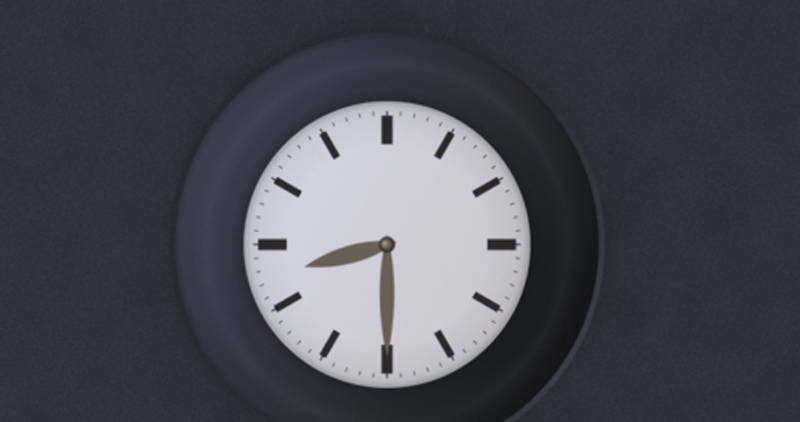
8.30
